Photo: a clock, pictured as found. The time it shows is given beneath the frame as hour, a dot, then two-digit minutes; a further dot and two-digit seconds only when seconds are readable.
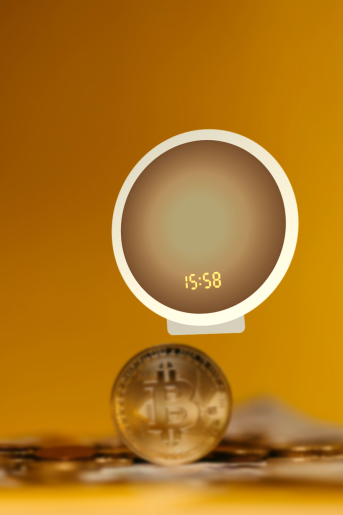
15.58
